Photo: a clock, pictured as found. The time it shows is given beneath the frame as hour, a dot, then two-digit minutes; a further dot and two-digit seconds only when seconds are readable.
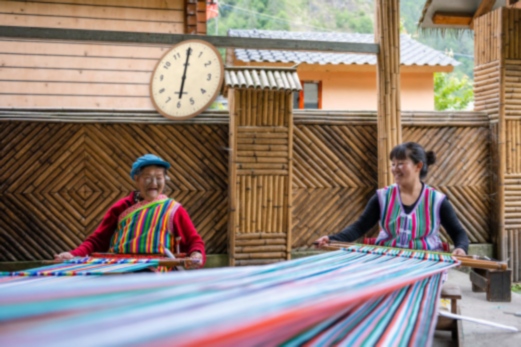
6.00
